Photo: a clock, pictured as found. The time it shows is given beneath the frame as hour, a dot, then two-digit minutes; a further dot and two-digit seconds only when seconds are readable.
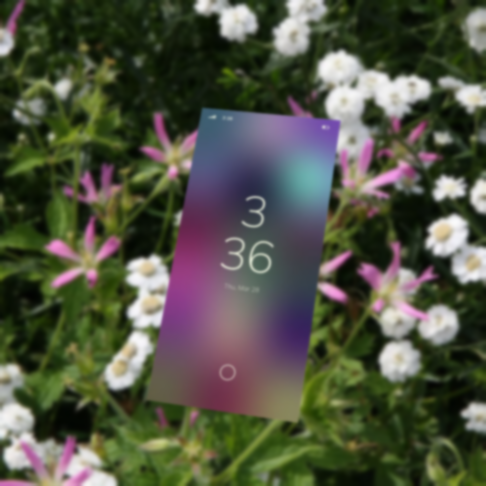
3.36
